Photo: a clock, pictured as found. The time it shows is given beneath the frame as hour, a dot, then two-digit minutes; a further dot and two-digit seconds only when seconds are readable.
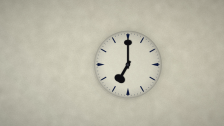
7.00
